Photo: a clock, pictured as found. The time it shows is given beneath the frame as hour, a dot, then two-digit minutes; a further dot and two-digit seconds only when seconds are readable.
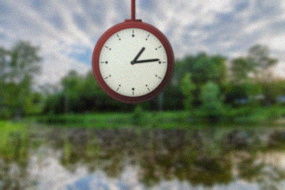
1.14
